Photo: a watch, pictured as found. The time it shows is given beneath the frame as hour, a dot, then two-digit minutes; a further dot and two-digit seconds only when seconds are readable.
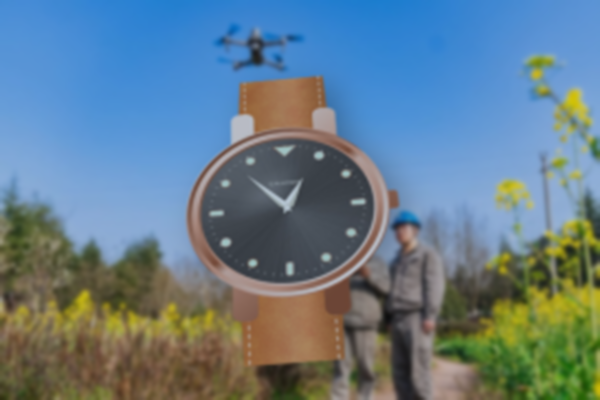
12.53
